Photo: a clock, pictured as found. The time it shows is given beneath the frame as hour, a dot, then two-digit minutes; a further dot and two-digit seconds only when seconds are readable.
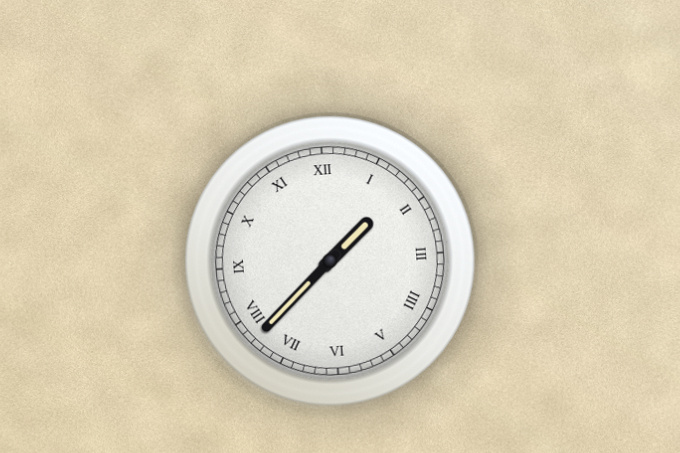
1.38
